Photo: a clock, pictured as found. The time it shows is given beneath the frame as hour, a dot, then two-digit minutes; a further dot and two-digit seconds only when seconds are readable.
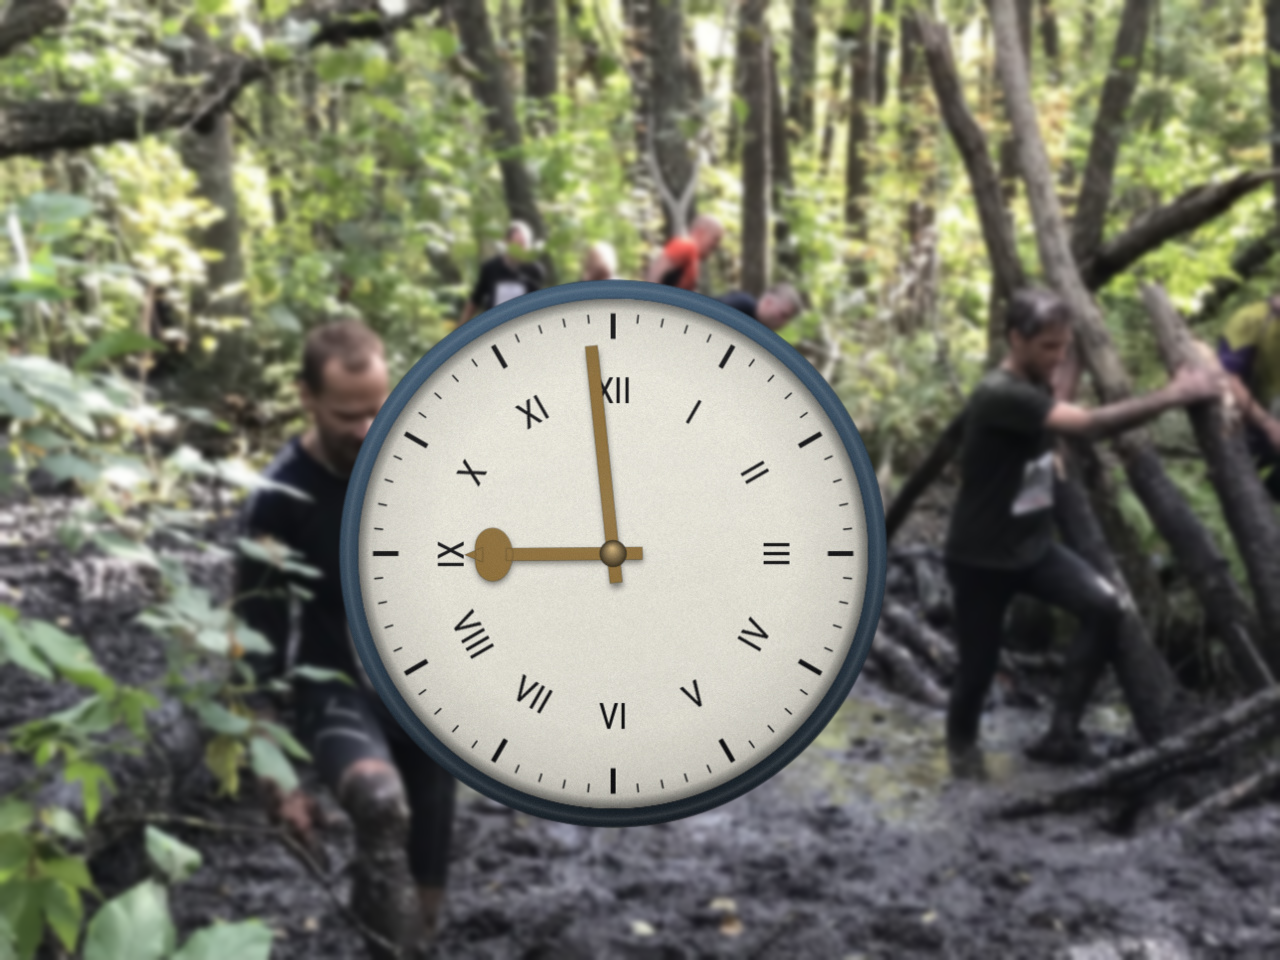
8.59
